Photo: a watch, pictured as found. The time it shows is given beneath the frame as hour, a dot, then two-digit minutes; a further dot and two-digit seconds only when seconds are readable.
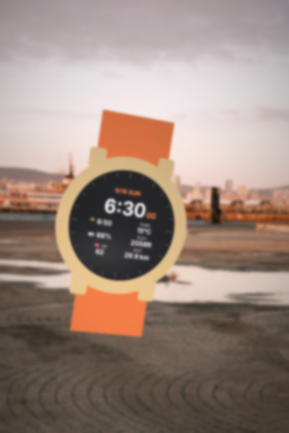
6.30
